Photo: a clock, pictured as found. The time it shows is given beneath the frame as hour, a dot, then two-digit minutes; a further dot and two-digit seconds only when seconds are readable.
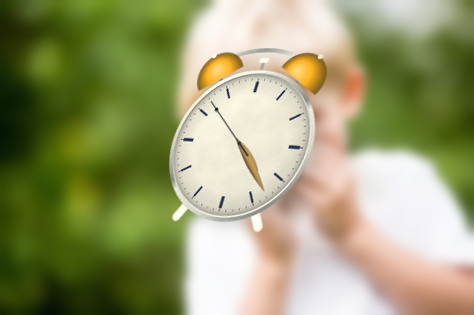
4.22.52
